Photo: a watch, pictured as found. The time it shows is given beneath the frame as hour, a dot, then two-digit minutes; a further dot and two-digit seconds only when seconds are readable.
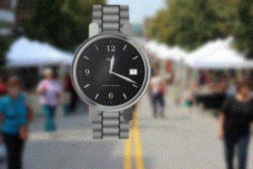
12.19
